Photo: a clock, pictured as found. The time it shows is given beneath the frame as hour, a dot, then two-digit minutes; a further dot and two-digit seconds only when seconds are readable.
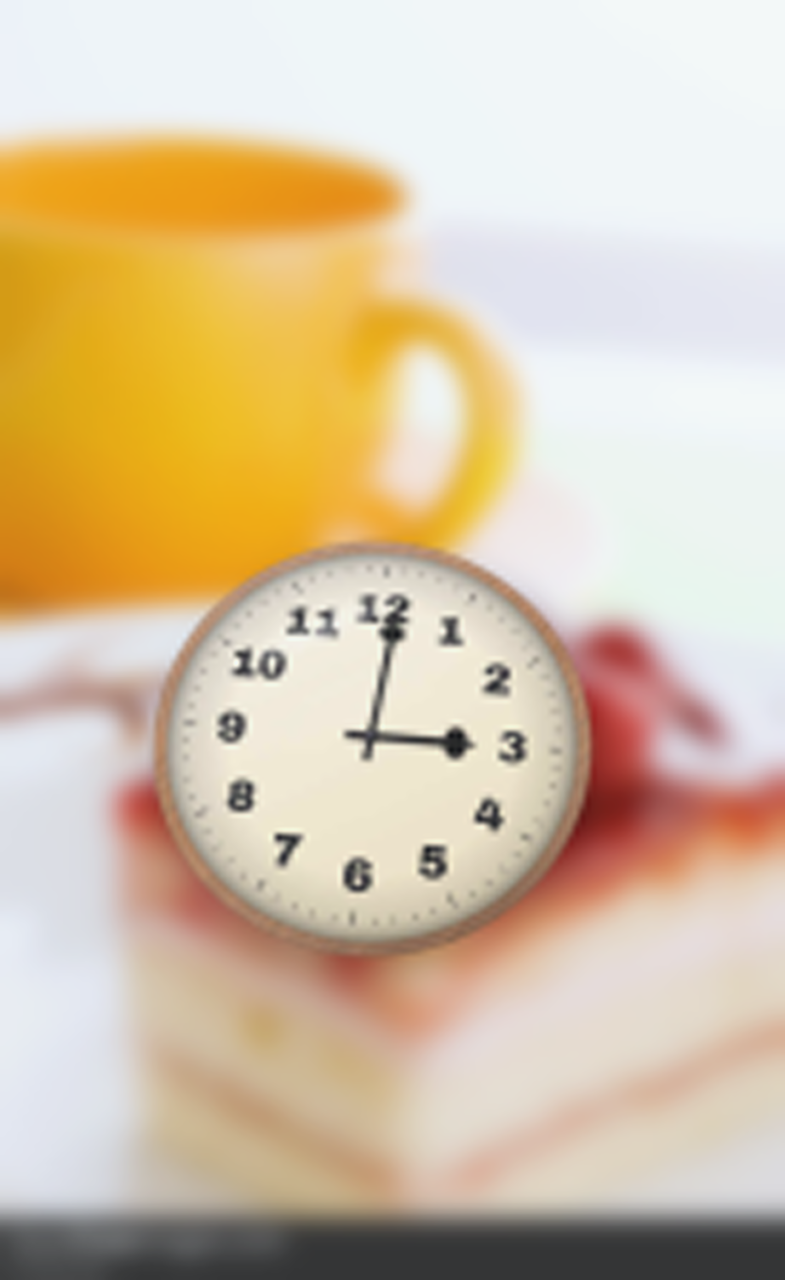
3.01
